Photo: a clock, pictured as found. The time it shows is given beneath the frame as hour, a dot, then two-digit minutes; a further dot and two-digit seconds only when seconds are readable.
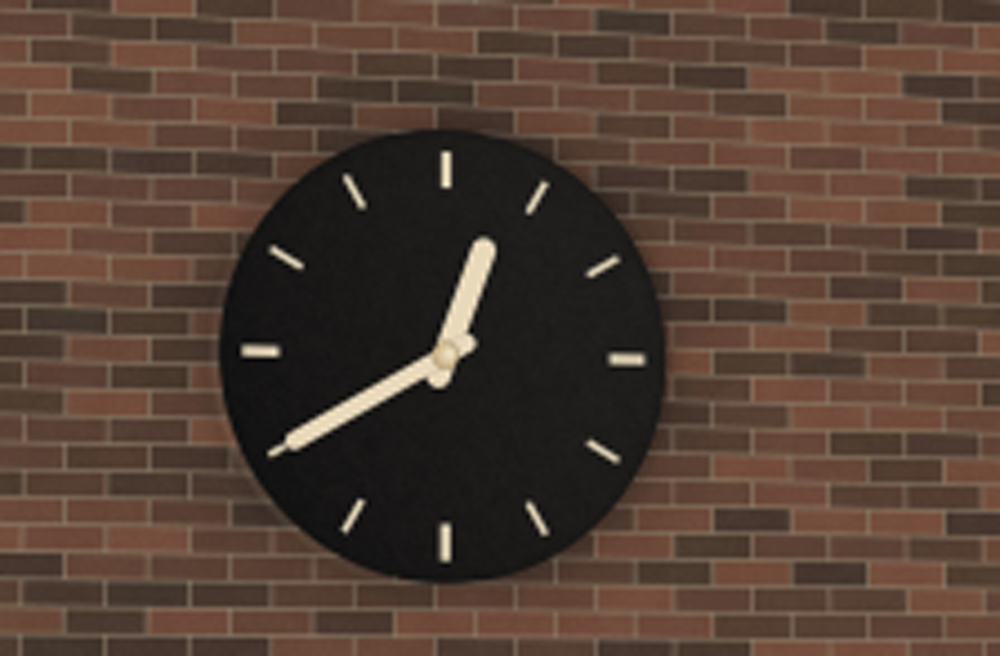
12.40
